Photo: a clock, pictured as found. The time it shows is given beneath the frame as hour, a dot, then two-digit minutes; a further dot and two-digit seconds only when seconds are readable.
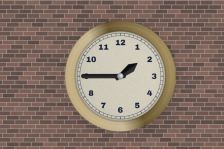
1.45
